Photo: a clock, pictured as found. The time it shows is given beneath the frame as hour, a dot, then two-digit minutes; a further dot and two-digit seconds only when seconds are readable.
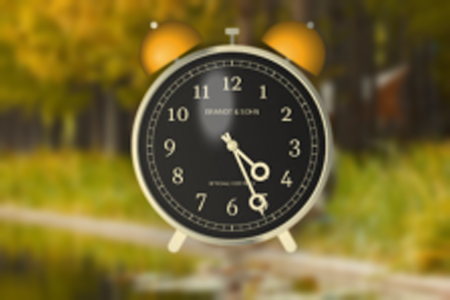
4.26
